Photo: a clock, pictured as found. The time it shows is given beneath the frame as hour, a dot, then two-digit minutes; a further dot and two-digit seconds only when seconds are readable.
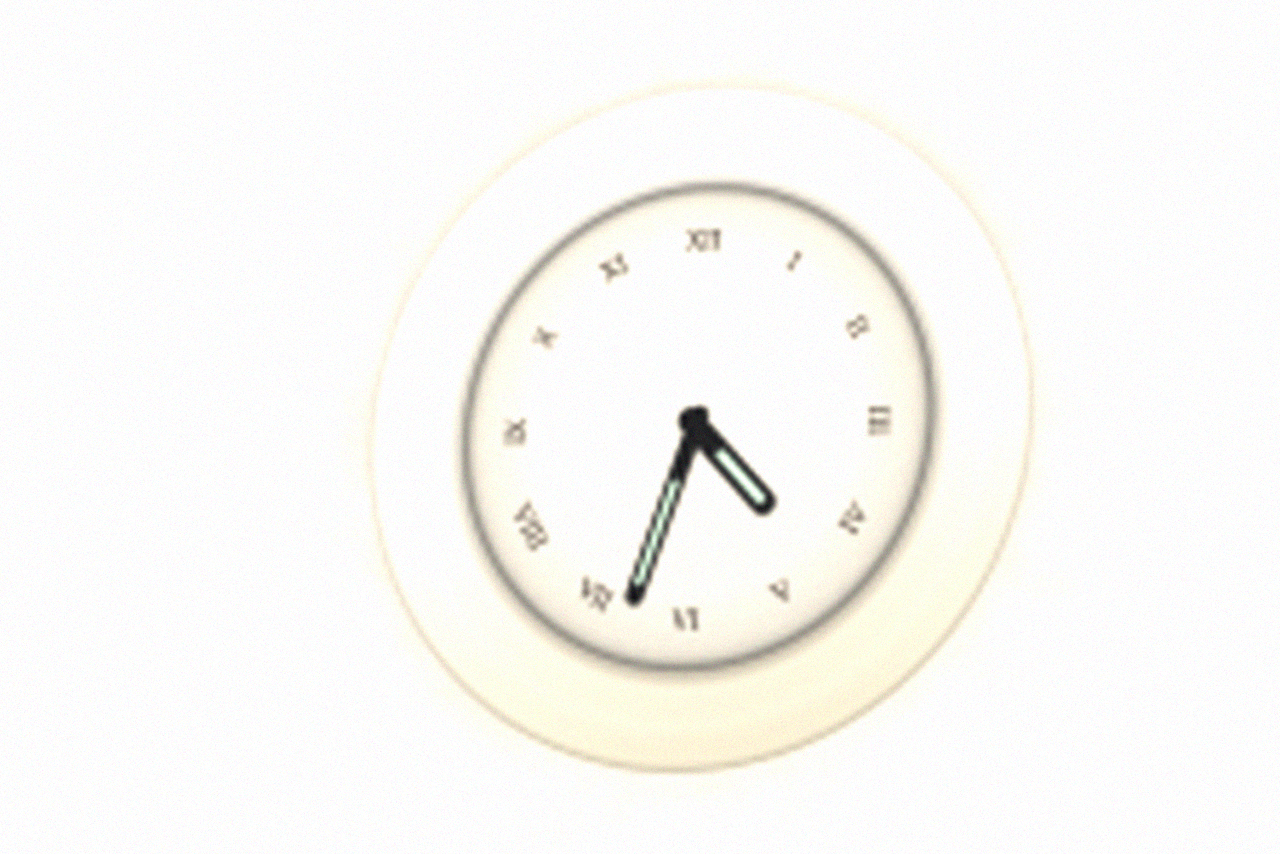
4.33
